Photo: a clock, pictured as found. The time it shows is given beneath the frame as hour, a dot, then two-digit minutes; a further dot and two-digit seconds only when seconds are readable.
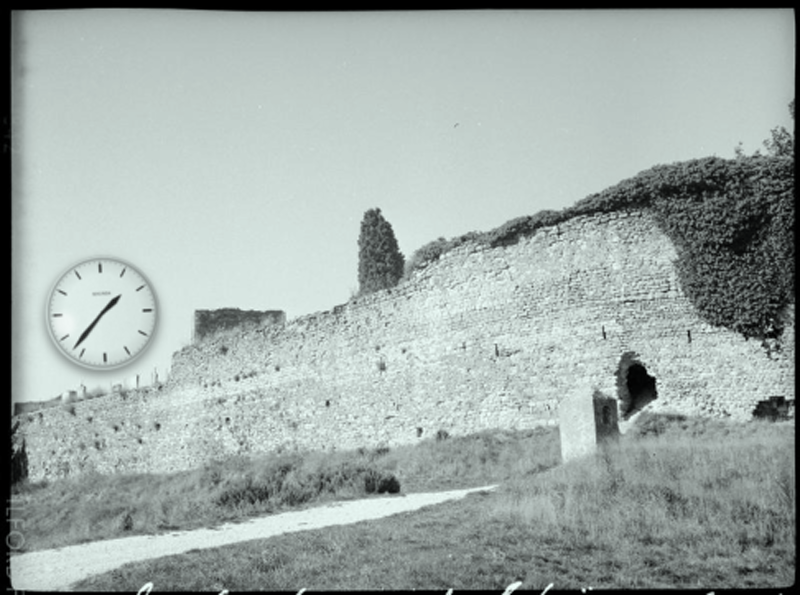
1.37
